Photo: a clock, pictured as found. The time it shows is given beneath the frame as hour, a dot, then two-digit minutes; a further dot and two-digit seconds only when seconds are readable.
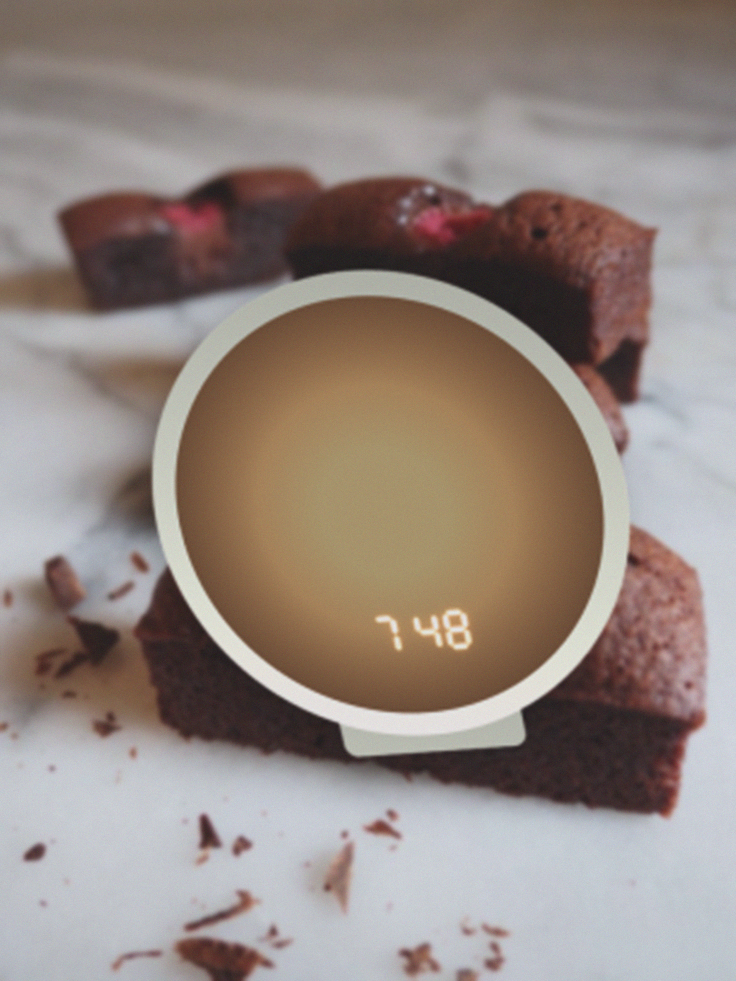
7.48
